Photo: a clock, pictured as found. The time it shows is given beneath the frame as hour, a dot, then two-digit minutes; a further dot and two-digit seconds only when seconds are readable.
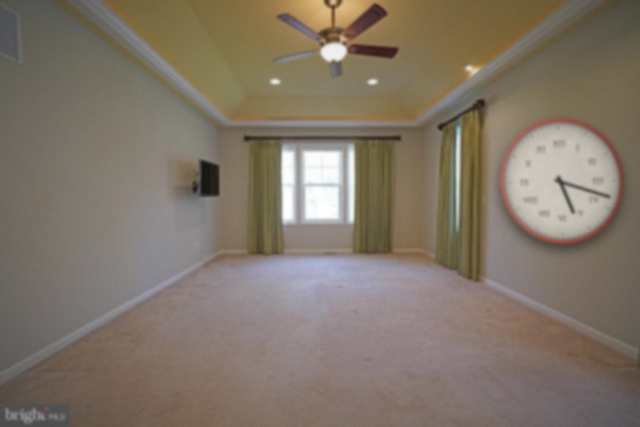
5.18
